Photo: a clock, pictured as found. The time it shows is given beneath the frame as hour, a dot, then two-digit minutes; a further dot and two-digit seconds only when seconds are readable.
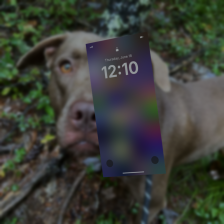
12.10
